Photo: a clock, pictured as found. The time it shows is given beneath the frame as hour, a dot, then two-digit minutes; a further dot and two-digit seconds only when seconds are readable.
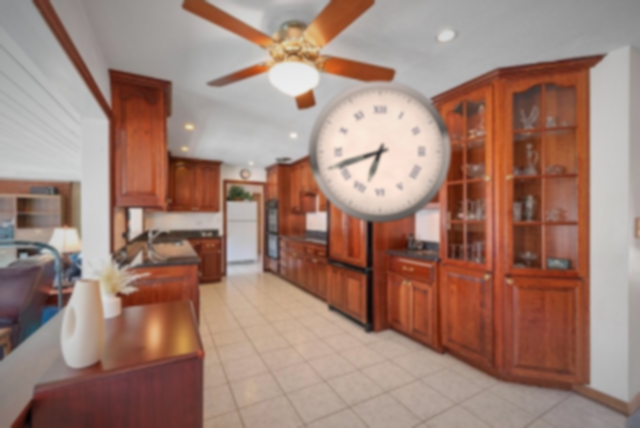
6.42
